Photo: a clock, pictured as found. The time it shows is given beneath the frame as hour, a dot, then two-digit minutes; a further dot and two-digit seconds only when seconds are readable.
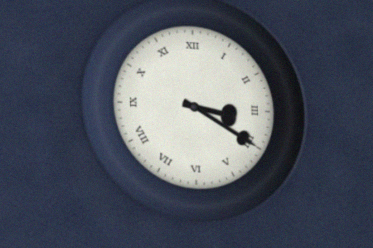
3.20
